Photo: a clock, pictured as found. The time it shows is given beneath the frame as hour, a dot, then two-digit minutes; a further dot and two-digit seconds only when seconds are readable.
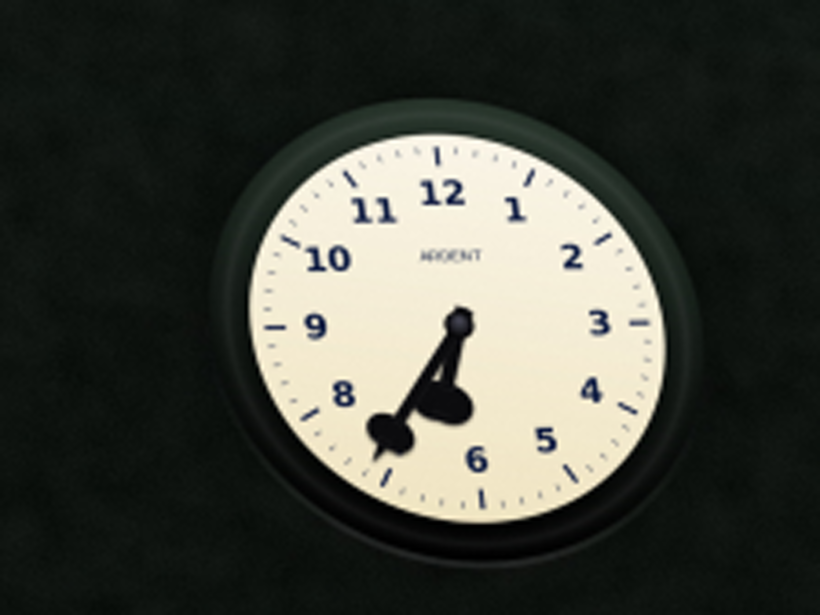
6.36
